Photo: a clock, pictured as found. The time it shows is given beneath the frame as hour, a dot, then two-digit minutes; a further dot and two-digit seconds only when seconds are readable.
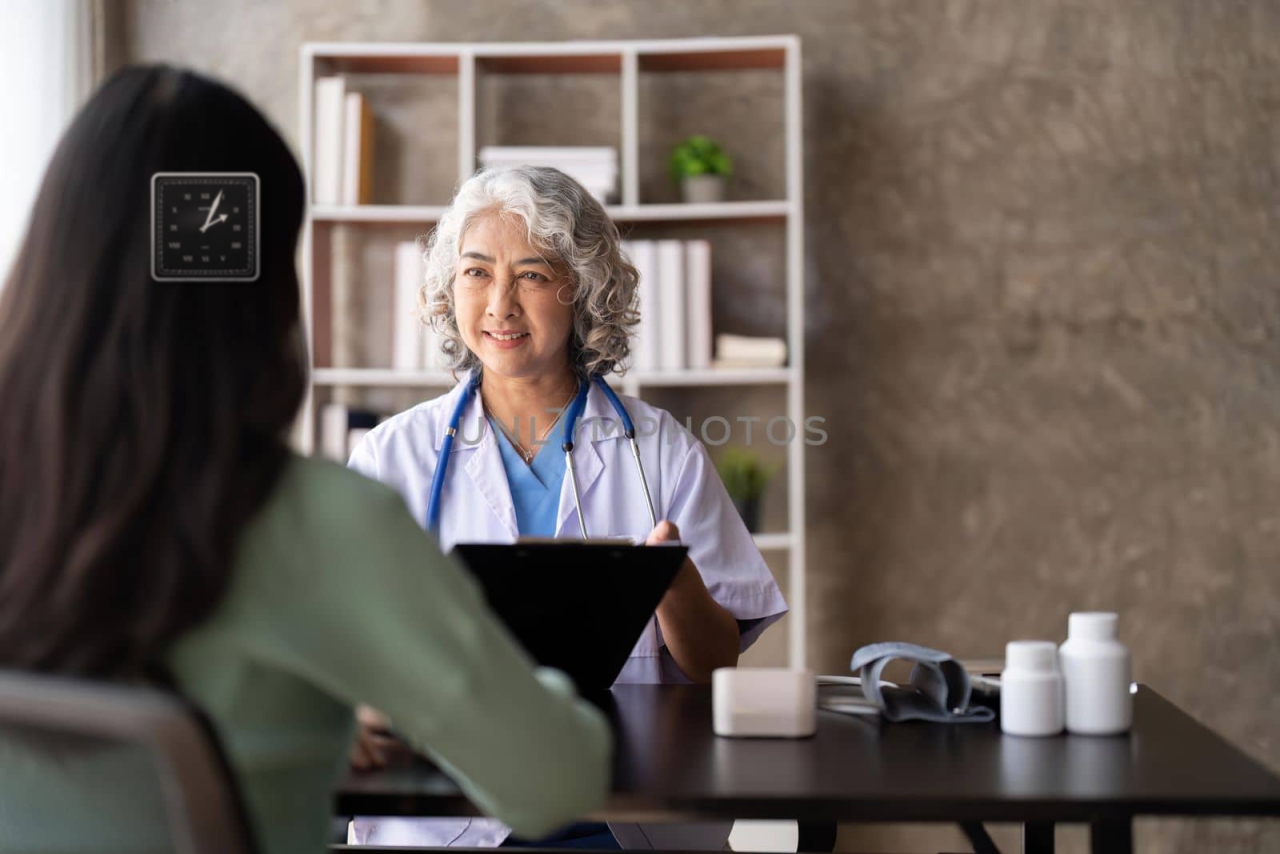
2.04
